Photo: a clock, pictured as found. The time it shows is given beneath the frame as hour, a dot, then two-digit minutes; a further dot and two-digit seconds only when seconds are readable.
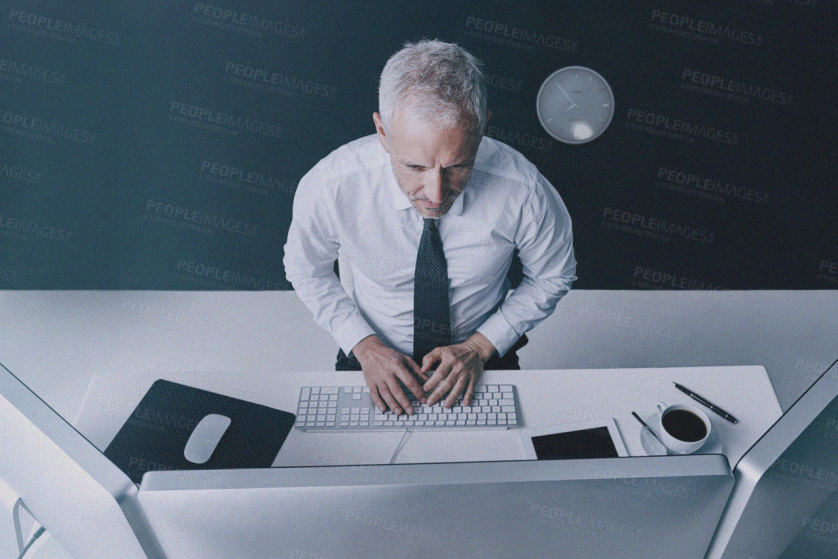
7.53
